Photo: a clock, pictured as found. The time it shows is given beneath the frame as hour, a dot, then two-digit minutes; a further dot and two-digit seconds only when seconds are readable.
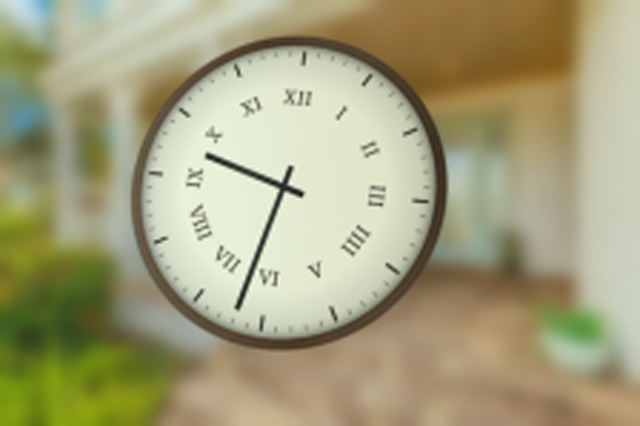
9.32
